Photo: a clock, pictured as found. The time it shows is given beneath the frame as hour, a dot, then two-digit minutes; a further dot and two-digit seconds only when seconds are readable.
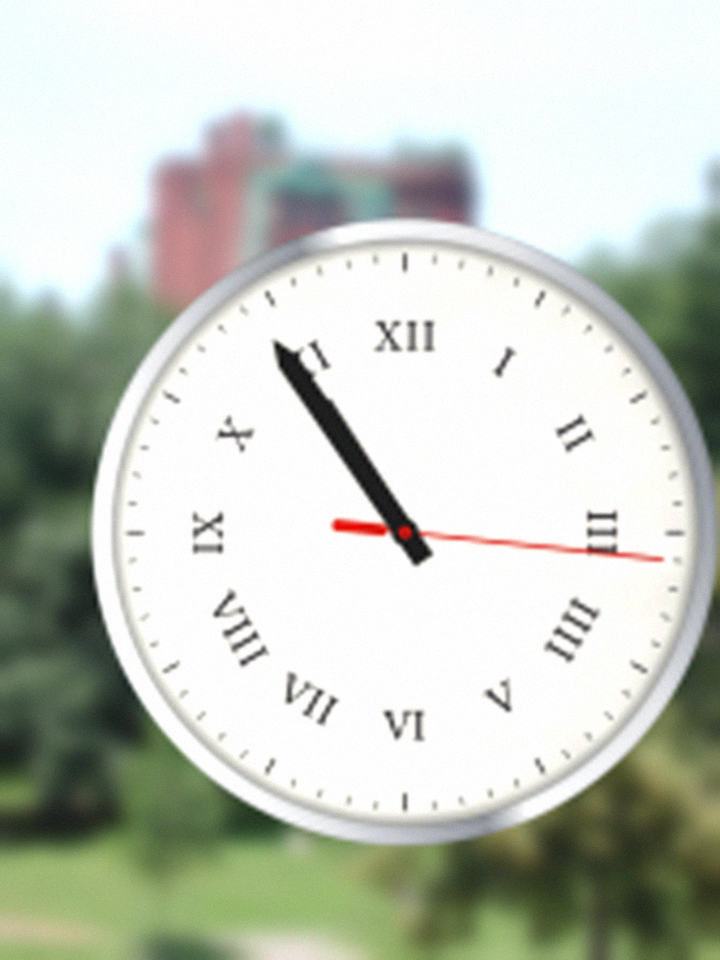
10.54.16
